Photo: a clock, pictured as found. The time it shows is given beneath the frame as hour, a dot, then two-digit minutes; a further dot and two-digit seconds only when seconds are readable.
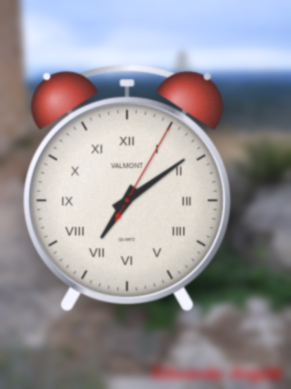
7.09.05
